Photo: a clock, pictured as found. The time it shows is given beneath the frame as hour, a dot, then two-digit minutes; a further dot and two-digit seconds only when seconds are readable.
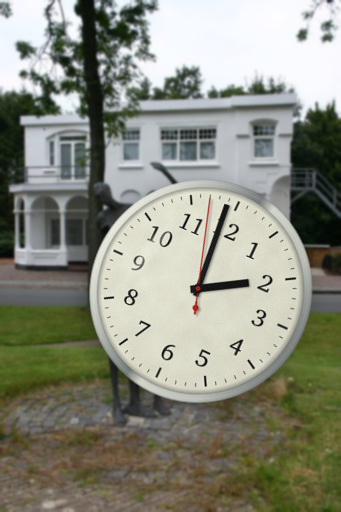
1.58.57
